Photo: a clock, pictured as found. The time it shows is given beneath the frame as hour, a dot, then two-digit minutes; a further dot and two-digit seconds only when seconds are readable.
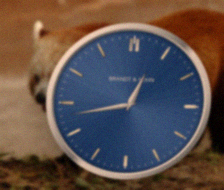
12.43
